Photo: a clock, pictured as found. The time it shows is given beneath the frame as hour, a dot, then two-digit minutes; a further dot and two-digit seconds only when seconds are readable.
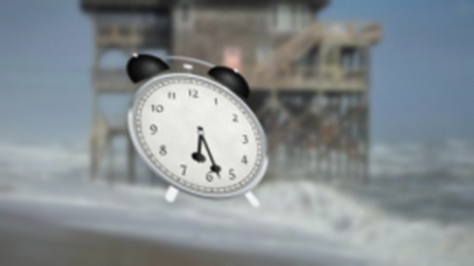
6.28
